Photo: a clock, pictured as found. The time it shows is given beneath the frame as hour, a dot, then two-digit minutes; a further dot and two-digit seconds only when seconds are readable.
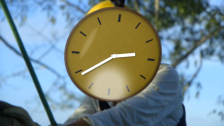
2.39
